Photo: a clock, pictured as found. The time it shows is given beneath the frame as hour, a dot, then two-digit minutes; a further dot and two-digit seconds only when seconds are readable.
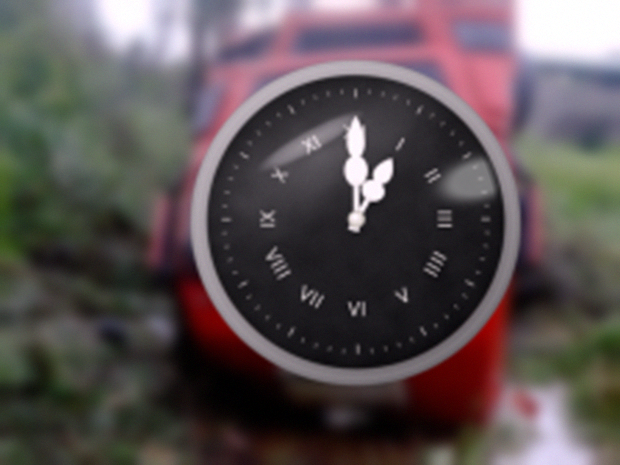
1.00
